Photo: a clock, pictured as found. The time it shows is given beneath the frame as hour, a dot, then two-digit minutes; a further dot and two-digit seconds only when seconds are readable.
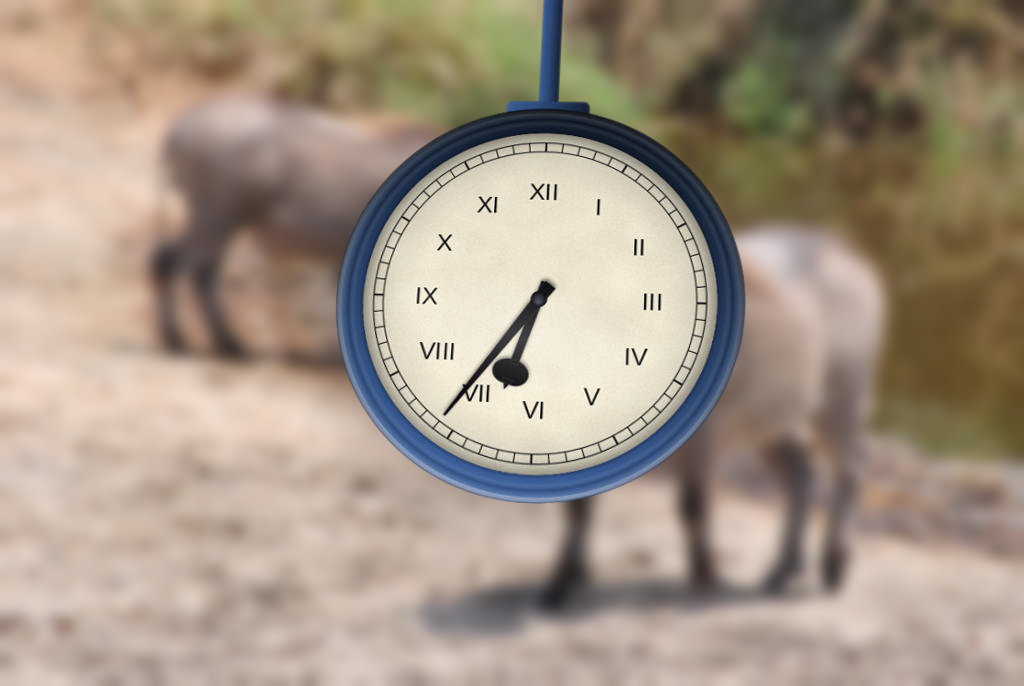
6.36
